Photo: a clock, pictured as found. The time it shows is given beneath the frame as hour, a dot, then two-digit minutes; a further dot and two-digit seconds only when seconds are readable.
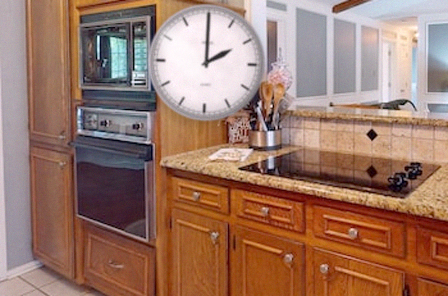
2.00
